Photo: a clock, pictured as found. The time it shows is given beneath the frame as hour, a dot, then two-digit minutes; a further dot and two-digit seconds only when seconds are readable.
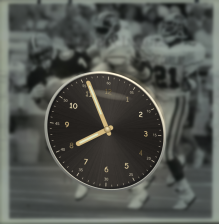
7.56
